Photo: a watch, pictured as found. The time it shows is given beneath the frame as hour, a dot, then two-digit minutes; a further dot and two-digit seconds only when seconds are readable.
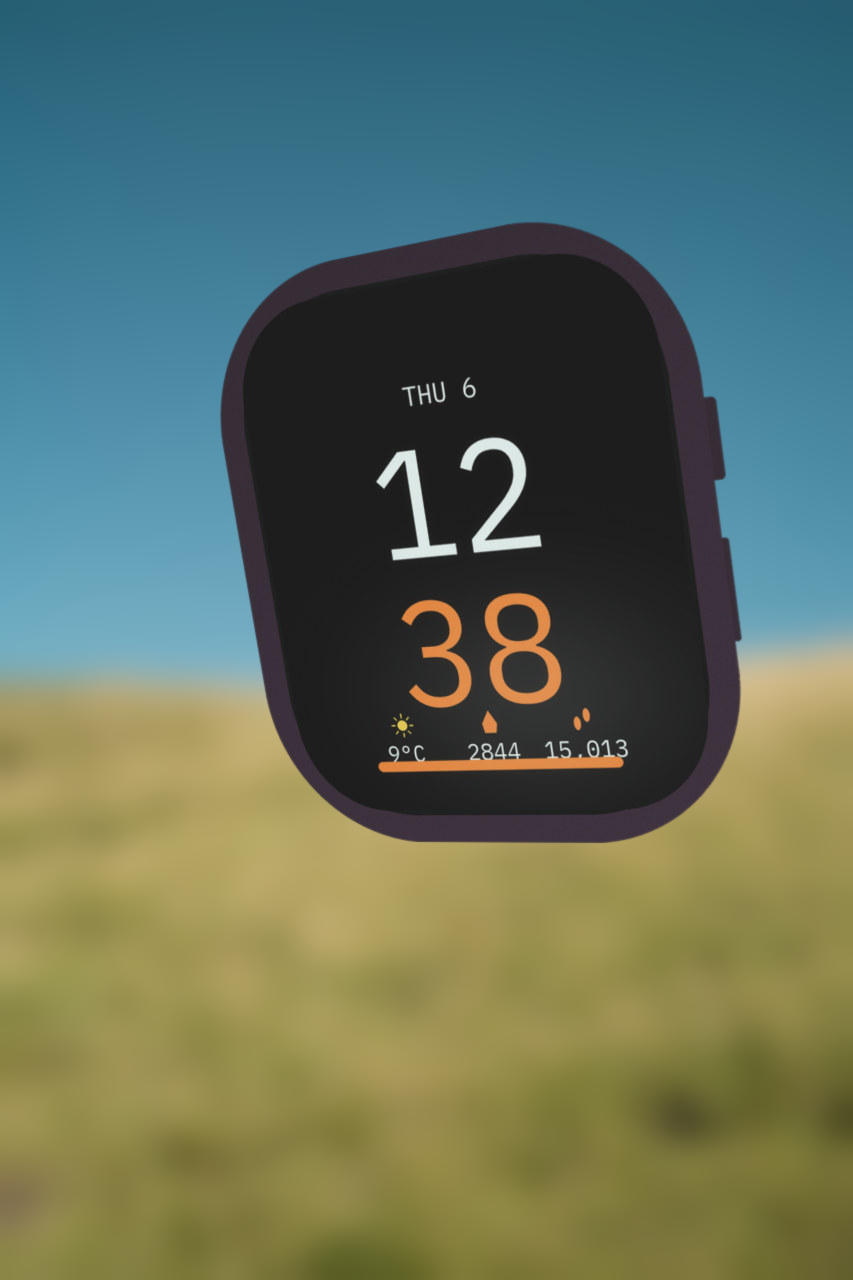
12.38
